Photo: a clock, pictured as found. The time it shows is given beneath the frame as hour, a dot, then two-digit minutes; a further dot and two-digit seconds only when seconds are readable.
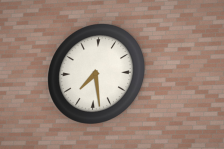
7.28
